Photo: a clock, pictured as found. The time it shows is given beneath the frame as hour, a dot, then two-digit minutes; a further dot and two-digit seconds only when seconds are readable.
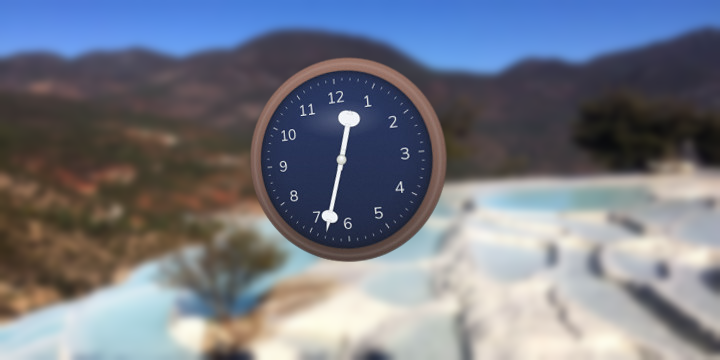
12.33
